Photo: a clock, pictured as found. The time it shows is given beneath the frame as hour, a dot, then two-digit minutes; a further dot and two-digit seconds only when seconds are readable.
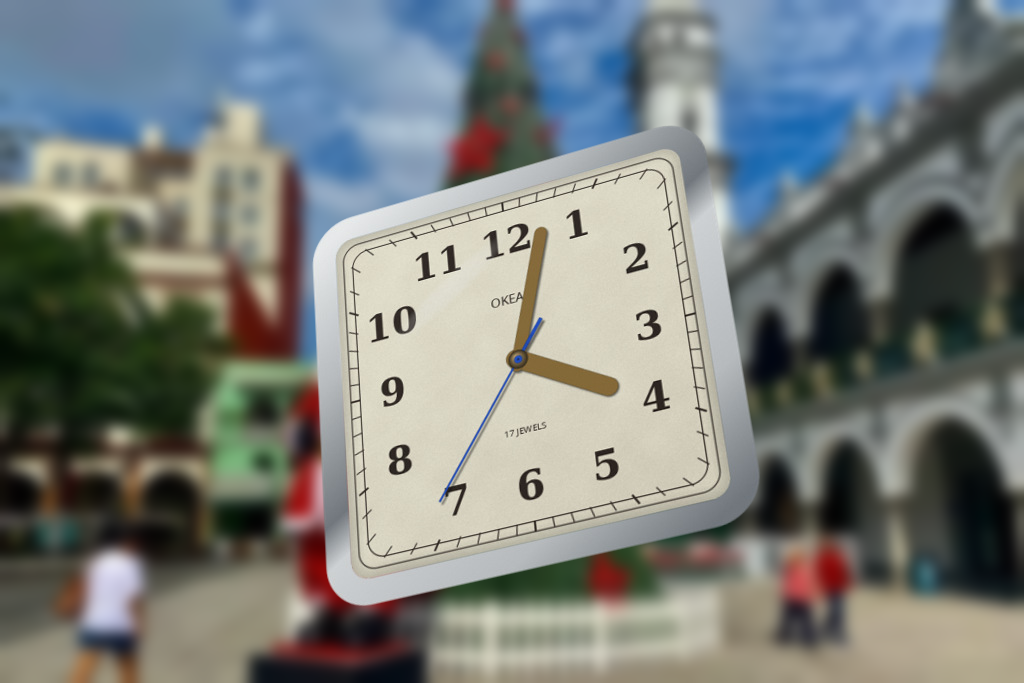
4.02.36
